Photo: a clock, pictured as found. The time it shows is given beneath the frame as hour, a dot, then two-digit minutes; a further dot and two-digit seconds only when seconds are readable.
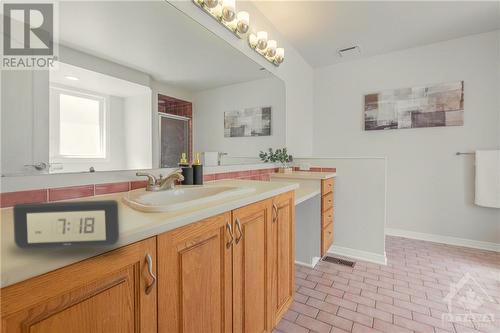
7.18
